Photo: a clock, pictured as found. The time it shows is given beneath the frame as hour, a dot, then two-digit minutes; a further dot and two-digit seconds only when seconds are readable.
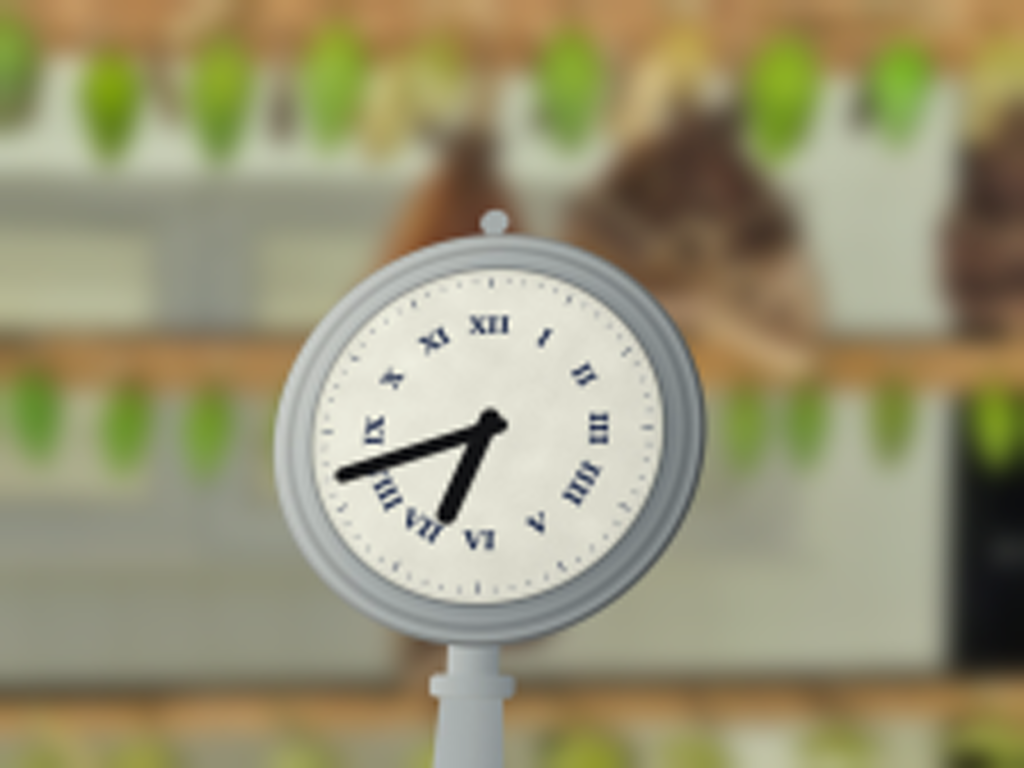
6.42
